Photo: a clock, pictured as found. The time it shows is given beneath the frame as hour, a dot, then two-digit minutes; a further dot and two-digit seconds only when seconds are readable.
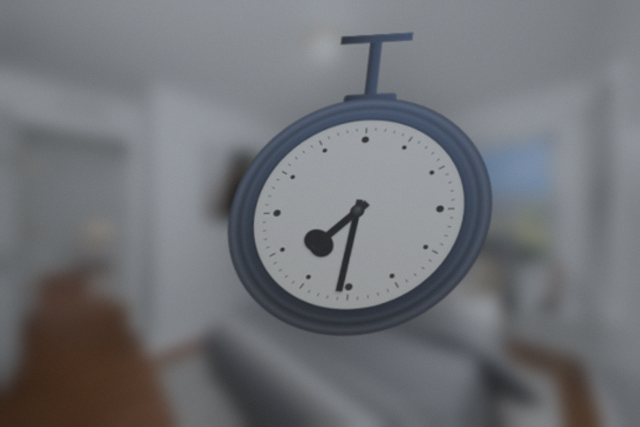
7.31
